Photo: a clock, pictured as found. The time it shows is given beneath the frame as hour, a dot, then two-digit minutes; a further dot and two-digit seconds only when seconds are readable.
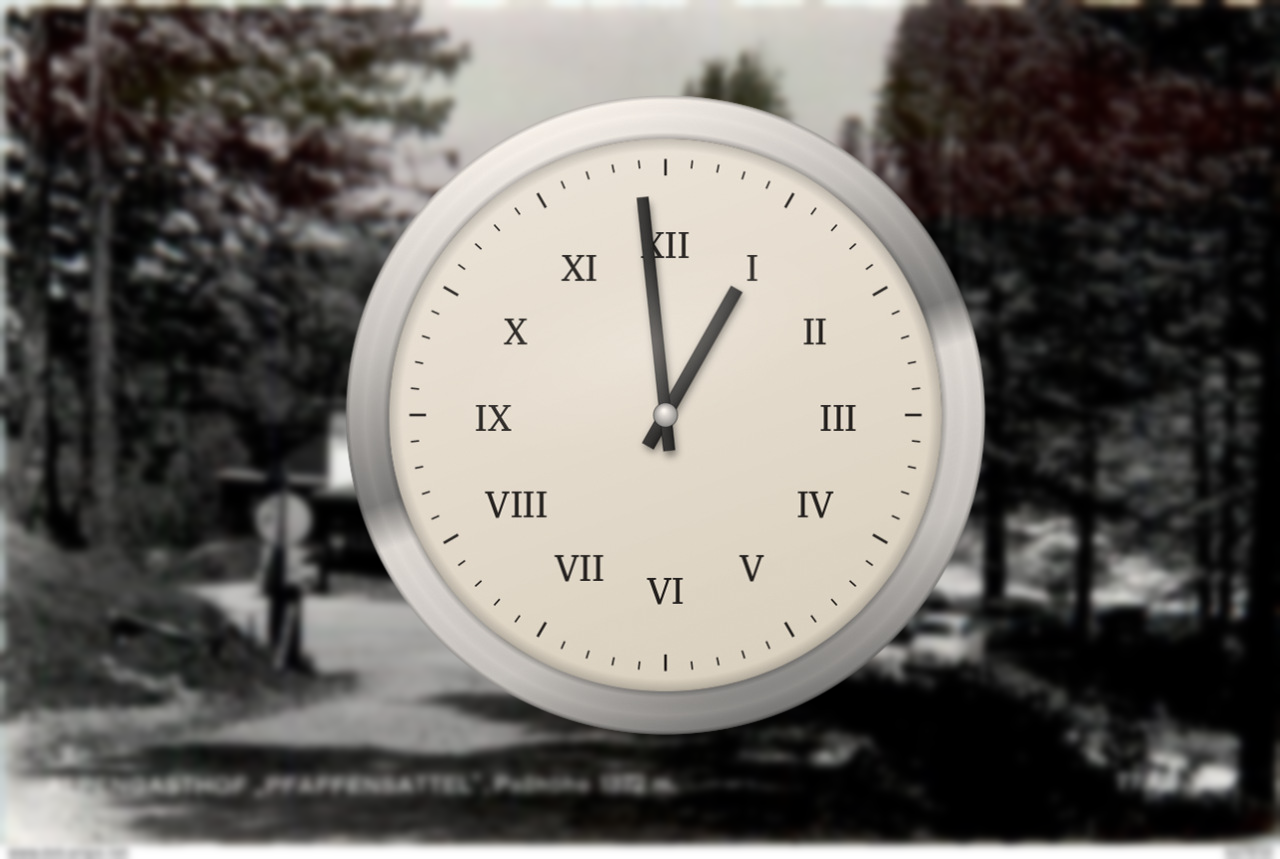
12.59
